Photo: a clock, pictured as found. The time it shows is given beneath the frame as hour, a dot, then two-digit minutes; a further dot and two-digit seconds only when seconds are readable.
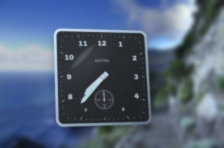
7.37
